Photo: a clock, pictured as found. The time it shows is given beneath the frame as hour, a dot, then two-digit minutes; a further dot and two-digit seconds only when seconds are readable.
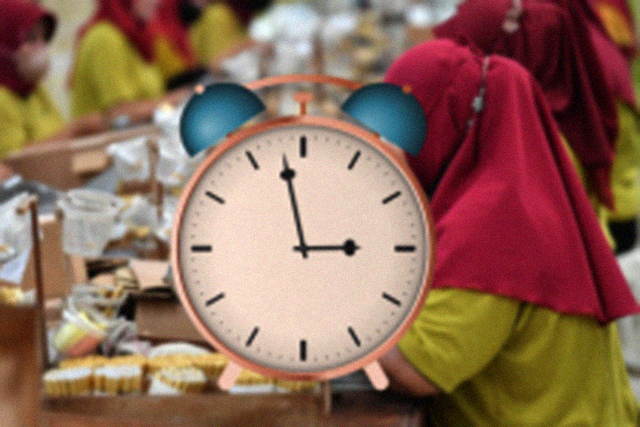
2.58
